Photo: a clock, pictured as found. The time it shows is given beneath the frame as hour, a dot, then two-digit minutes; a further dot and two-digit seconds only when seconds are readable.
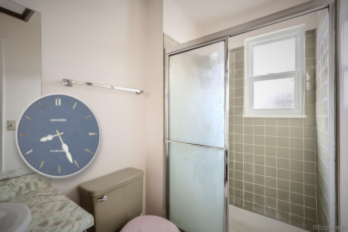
8.26
